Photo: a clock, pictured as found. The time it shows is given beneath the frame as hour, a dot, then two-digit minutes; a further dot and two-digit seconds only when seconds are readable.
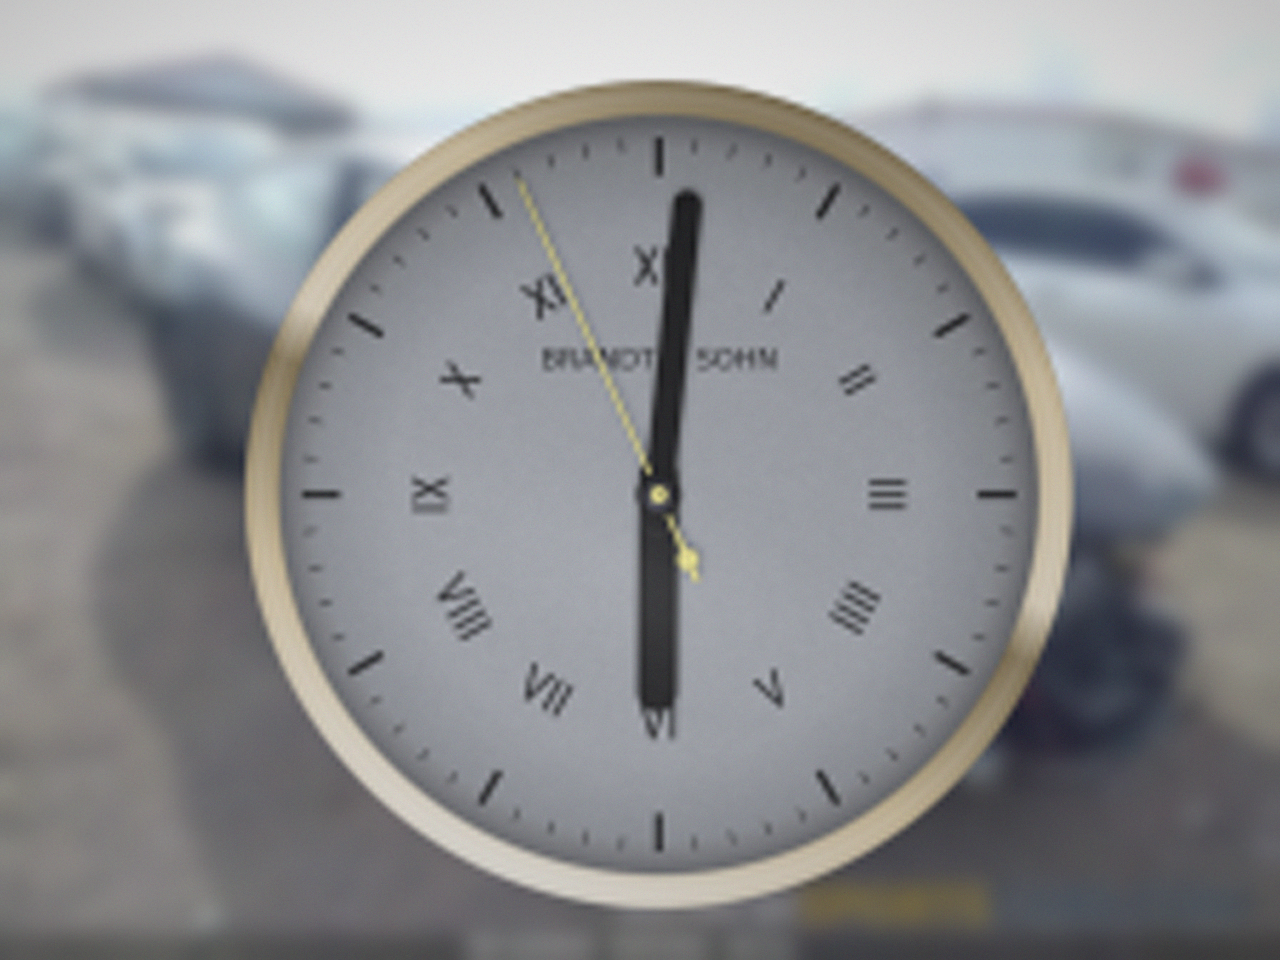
6.00.56
